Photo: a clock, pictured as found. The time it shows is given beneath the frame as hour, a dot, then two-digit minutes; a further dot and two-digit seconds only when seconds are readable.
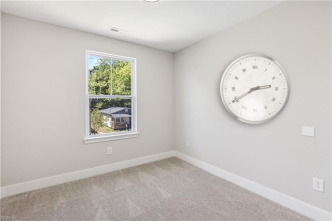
2.40
